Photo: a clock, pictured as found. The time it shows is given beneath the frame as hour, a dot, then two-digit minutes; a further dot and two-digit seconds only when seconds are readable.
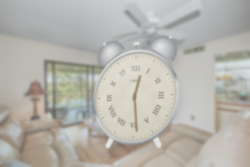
12.29
